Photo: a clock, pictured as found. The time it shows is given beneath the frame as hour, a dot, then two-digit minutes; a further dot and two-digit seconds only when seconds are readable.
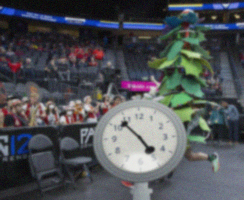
4.53
